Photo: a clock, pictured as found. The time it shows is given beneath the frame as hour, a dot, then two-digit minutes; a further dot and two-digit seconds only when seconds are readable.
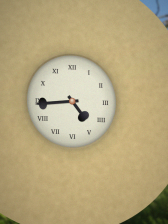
4.44
